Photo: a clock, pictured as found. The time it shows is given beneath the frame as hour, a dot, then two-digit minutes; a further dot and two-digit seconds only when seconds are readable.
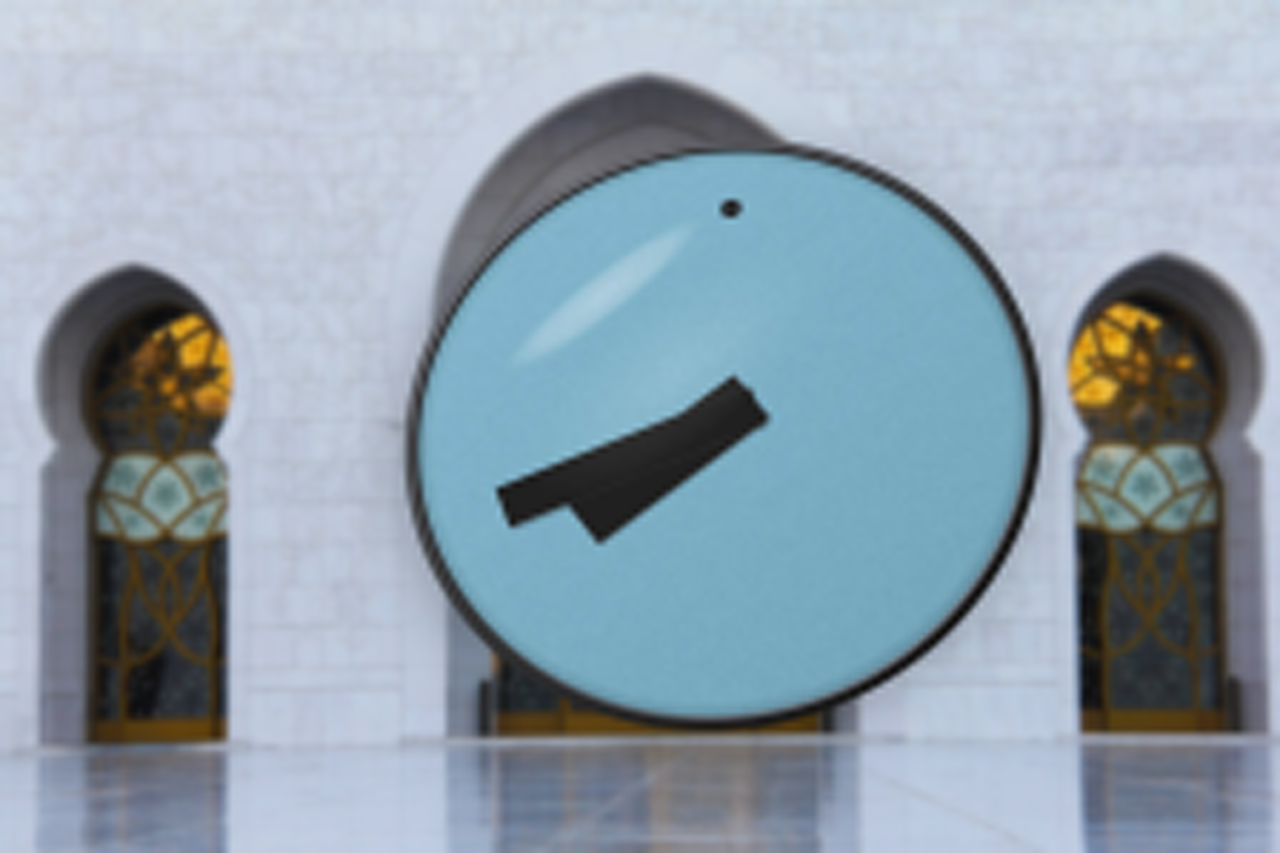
7.41
